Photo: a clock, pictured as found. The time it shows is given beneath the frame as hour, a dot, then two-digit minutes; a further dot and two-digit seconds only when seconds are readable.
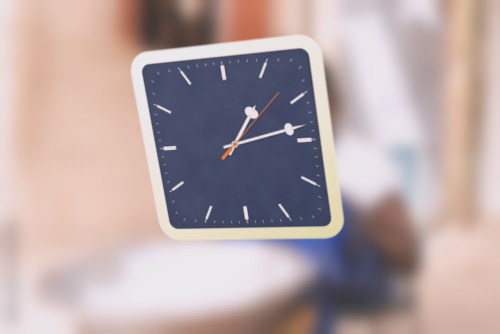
1.13.08
